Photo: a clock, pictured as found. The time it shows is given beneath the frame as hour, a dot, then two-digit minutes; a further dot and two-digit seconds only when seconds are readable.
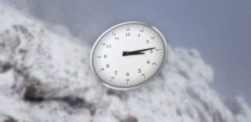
3.14
